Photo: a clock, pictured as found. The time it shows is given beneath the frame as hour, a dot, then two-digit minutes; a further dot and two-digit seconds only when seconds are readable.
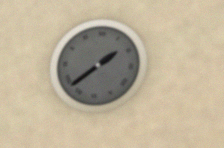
1.38
